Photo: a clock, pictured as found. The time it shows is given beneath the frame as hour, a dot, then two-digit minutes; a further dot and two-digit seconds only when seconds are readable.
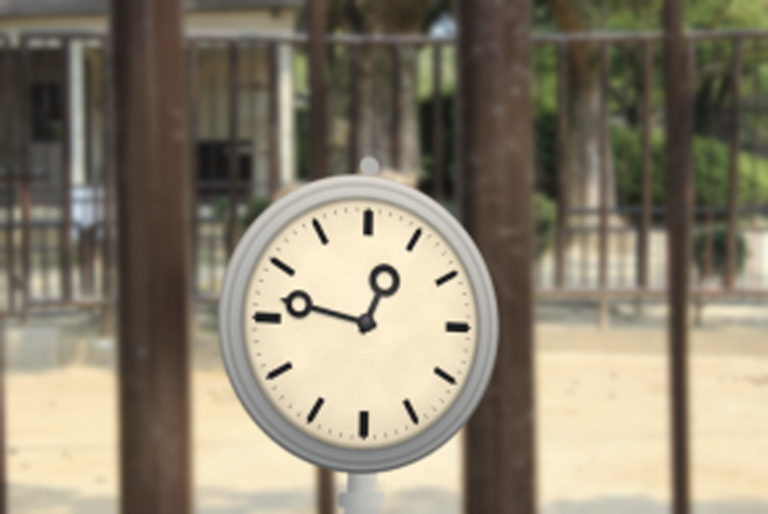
12.47
